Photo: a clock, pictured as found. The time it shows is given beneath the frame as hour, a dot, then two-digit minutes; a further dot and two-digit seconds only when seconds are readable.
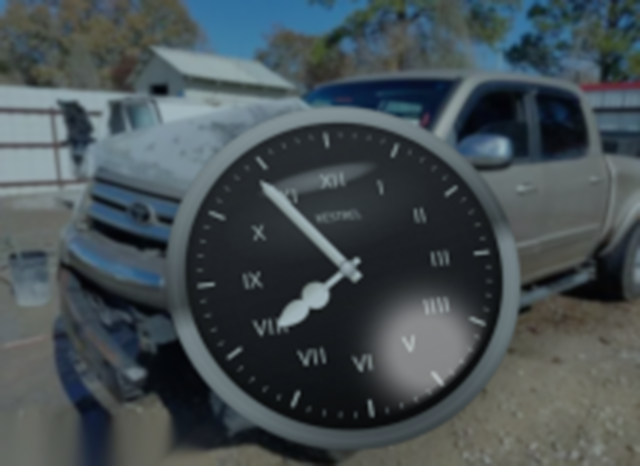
7.54
